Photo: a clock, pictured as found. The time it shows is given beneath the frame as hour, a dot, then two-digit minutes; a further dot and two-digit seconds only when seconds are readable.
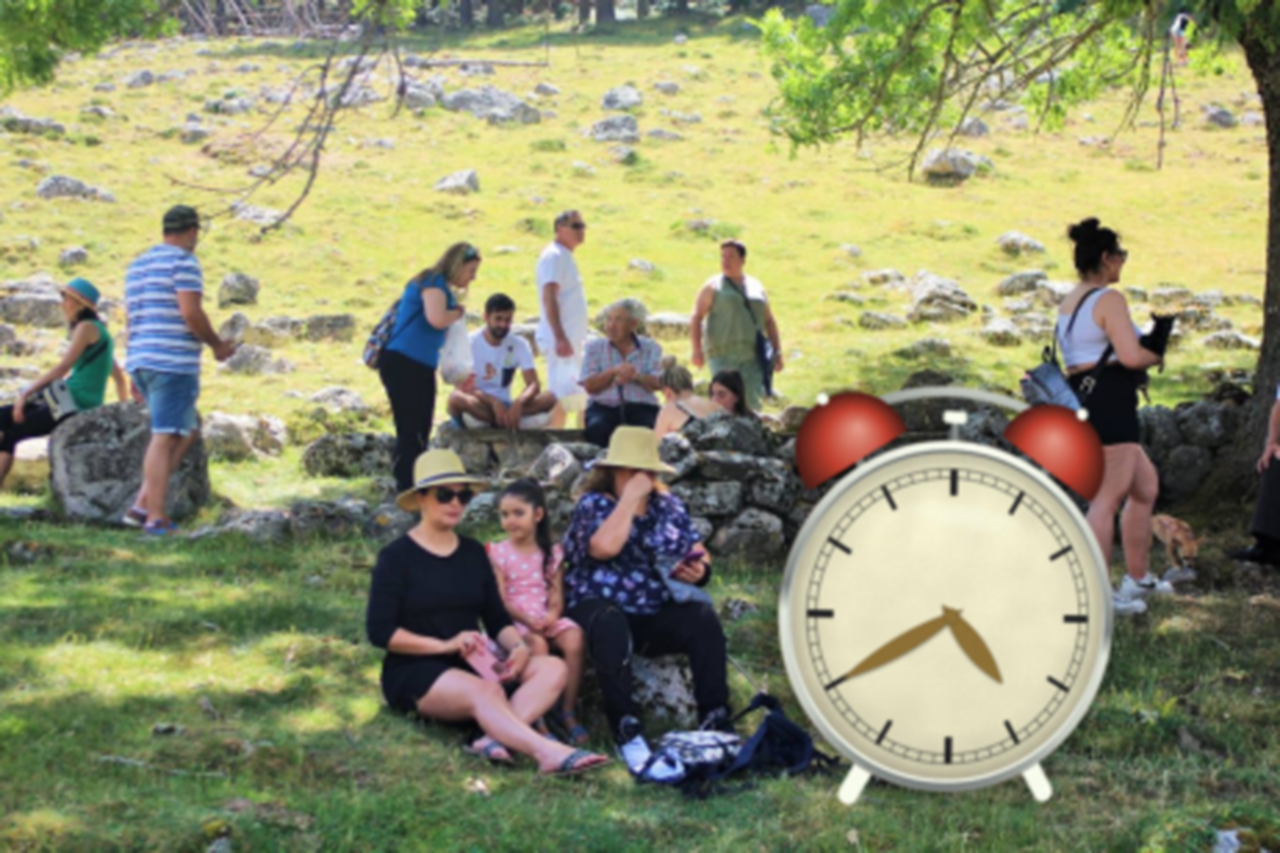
4.40
